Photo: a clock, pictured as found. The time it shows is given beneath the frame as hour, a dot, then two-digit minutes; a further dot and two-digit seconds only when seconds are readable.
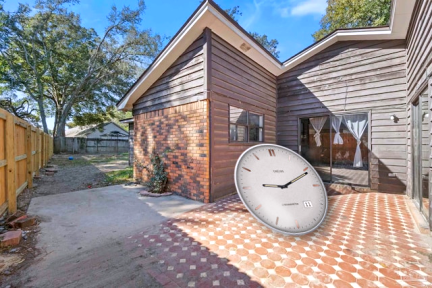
9.11
